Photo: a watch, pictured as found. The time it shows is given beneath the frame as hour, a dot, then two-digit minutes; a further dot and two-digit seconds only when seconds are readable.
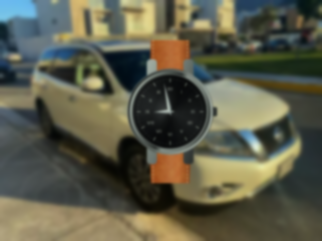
8.58
